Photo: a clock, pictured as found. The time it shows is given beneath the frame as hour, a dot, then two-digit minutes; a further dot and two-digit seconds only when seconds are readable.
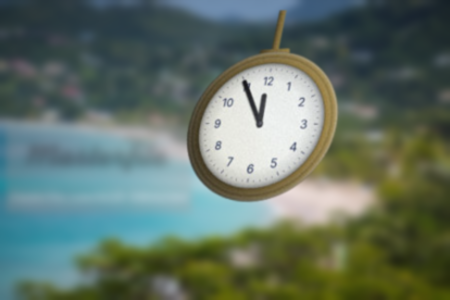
11.55
